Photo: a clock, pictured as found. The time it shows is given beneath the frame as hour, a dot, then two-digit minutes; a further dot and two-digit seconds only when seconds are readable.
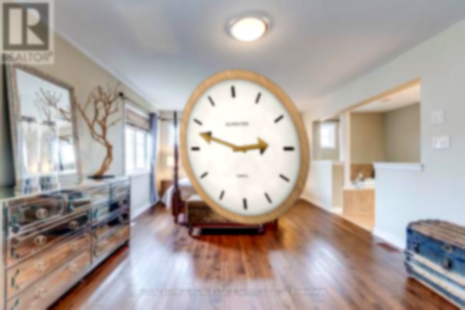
2.48
